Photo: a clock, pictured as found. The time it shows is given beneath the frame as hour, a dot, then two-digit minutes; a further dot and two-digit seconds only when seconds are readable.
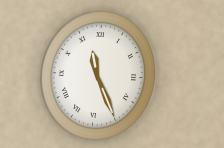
11.25
